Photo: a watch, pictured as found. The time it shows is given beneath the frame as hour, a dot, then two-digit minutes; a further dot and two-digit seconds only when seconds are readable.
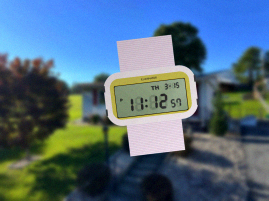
11.12.57
